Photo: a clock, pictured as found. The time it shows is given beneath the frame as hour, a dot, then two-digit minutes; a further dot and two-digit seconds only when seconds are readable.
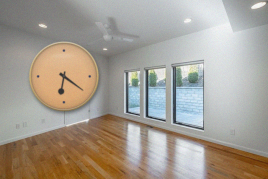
6.21
